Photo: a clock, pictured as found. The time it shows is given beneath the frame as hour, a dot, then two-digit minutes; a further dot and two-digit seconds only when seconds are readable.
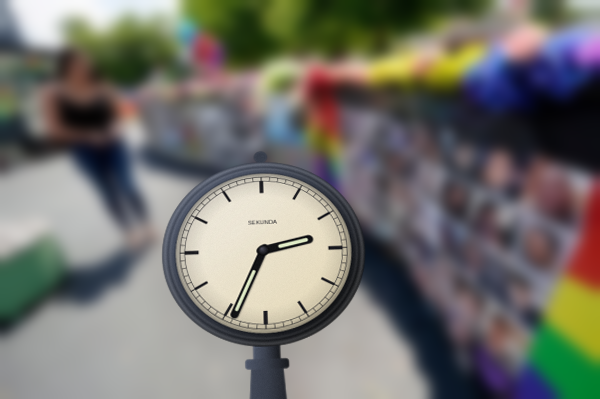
2.34
